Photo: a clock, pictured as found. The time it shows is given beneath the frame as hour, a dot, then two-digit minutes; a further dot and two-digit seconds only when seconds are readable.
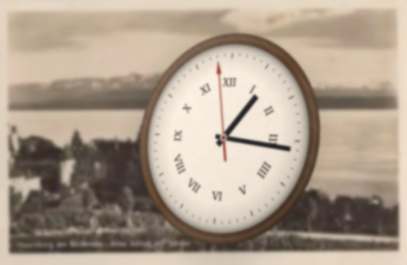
1.15.58
